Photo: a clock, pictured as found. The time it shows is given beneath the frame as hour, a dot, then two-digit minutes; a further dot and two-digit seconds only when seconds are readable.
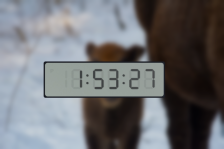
1.53.27
